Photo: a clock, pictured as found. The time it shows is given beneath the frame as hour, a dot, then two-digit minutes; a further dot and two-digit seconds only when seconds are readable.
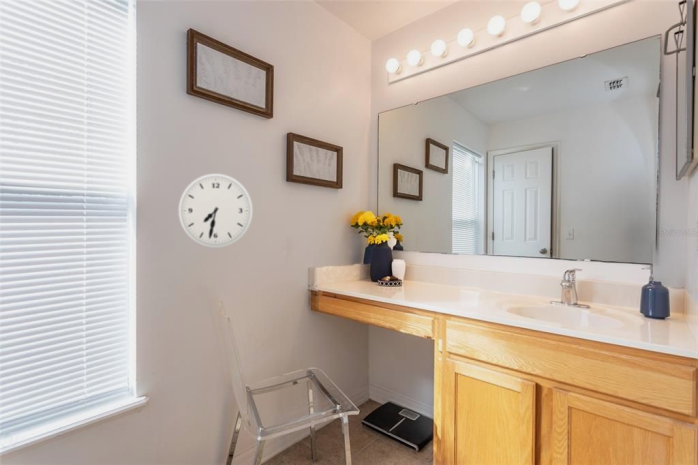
7.32
